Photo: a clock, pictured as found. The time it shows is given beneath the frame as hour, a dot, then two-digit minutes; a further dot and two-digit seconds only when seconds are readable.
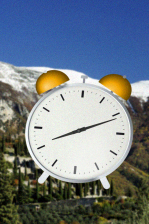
8.11
